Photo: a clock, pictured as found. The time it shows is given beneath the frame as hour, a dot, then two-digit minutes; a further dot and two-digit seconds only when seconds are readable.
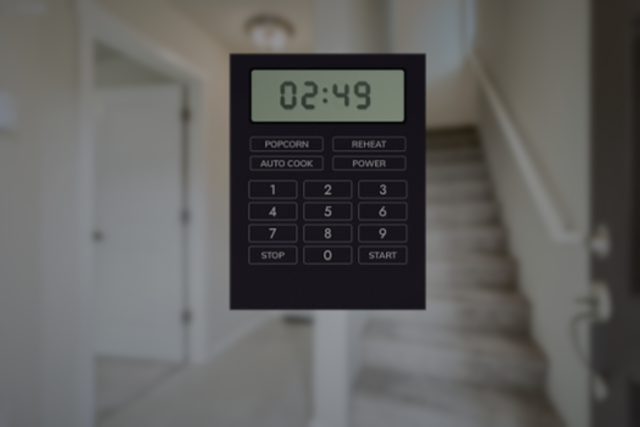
2.49
